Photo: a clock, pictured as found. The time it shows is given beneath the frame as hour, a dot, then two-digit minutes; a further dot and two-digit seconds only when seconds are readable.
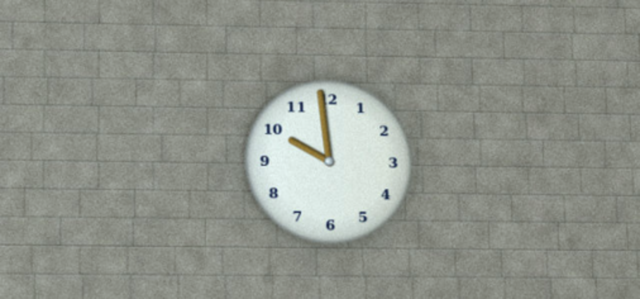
9.59
